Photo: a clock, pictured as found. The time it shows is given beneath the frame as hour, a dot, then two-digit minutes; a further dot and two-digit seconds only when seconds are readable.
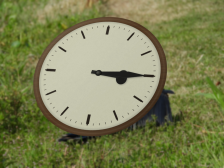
3.15
